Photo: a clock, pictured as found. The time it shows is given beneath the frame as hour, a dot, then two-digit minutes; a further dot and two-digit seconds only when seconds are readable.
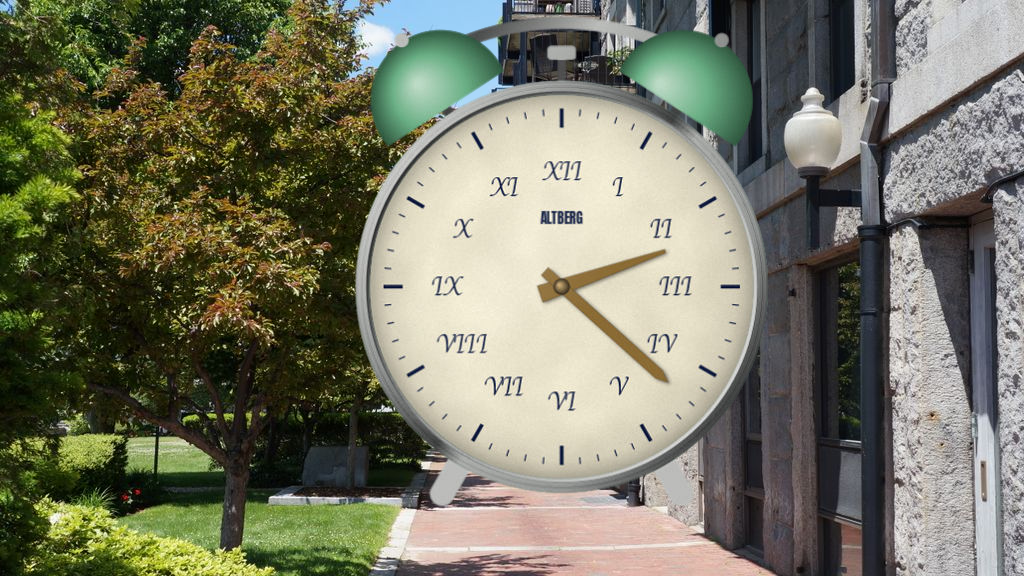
2.22
